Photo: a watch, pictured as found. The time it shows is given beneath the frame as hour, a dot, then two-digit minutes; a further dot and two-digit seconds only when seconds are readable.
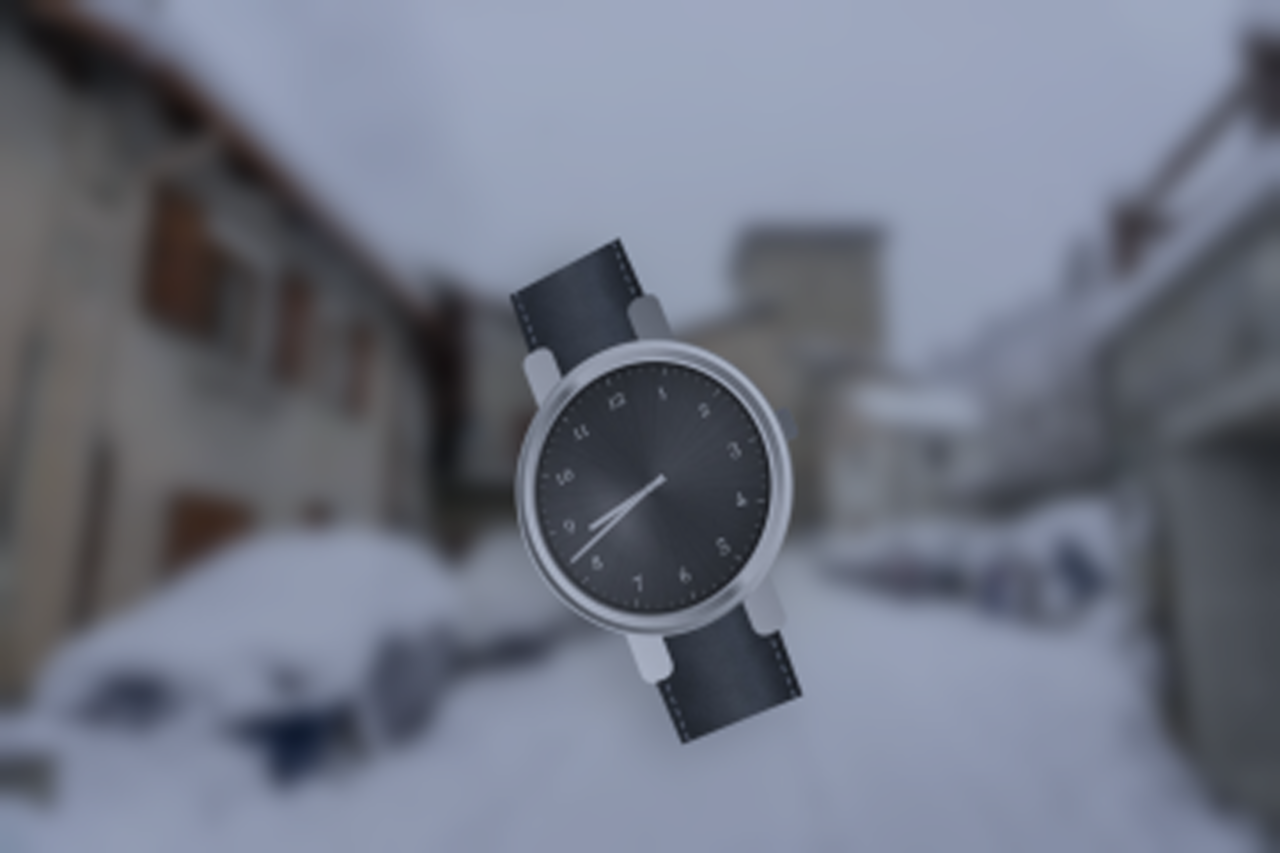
8.42
